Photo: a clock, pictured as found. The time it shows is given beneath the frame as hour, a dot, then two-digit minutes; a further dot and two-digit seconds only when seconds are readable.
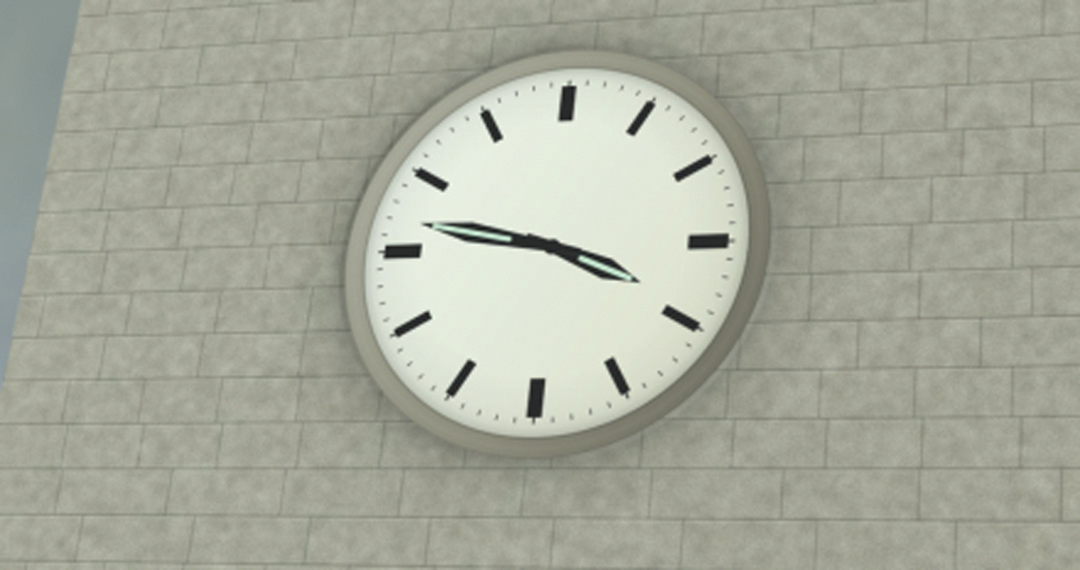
3.47
